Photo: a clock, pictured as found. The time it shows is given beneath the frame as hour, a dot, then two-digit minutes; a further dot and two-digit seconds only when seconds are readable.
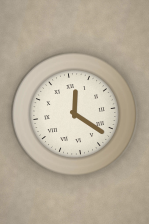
12.22
